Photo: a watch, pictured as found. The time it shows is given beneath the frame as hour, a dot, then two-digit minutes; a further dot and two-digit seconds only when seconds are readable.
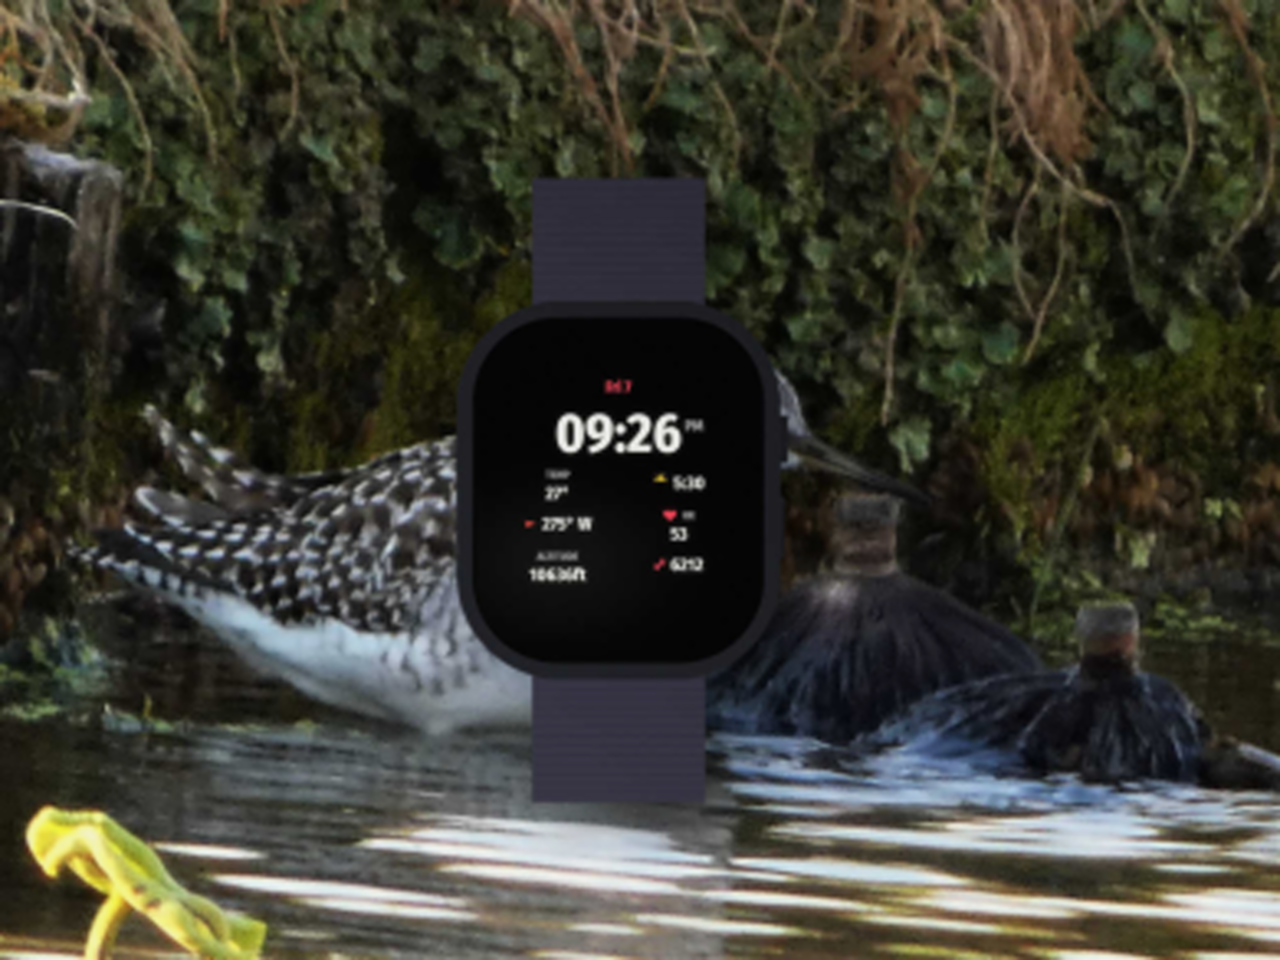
9.26
